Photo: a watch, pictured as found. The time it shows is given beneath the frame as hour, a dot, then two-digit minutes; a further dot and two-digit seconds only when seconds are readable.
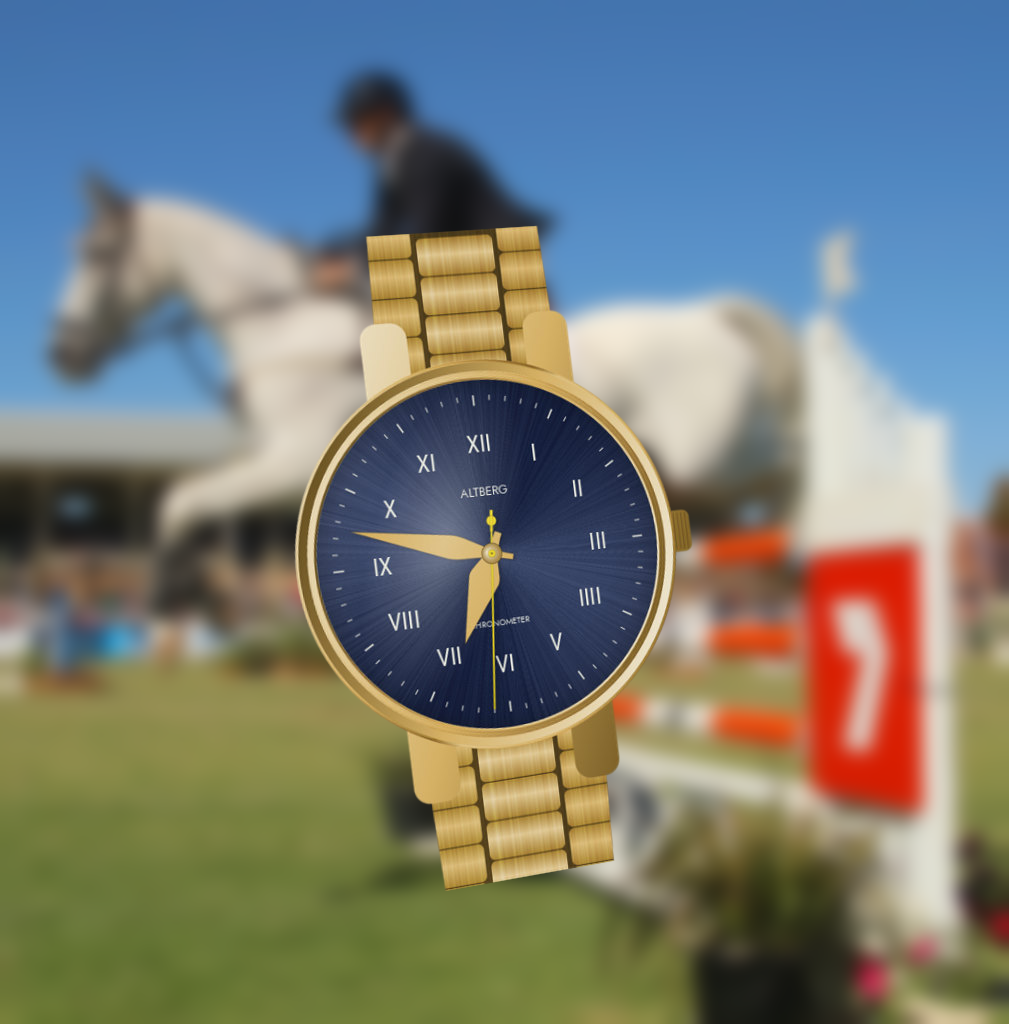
6.47.31
